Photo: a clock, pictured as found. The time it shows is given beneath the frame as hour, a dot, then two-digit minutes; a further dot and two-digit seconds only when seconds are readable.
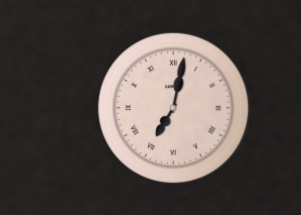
7.02
